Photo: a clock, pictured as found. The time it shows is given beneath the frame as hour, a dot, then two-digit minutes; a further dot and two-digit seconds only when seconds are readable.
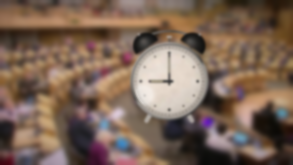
9.00
